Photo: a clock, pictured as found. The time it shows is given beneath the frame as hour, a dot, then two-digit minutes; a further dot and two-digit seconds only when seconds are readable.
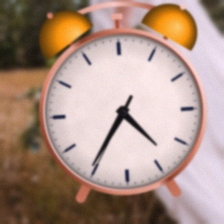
4.35.35
